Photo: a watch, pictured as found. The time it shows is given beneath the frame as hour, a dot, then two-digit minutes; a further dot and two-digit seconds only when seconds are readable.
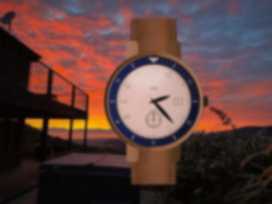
2.23
